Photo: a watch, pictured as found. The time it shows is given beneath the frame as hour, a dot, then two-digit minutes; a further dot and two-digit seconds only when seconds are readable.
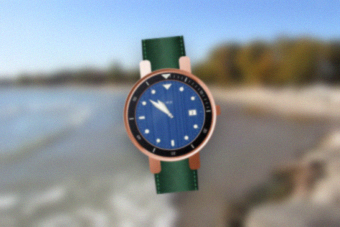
10.52
